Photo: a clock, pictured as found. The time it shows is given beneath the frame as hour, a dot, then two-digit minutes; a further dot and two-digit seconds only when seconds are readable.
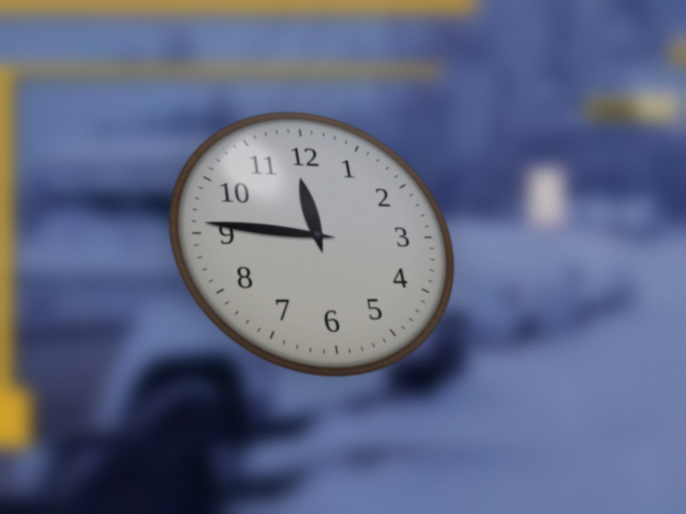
11.46
